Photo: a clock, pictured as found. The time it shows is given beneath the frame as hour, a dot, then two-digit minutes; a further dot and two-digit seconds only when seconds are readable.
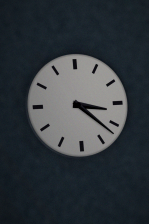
3.22
